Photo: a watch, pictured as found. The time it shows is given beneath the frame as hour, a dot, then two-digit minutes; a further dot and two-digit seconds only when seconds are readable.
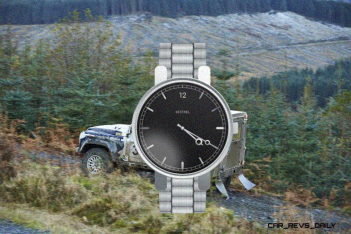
4.20
